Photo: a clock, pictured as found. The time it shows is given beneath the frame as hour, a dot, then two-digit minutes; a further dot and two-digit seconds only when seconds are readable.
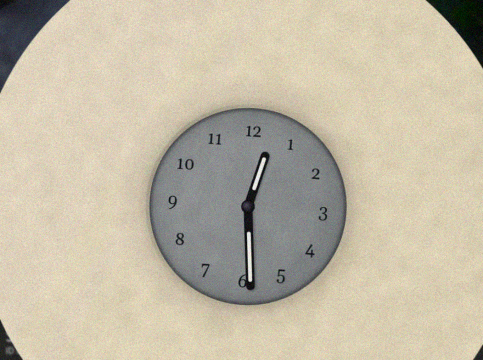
12.29
